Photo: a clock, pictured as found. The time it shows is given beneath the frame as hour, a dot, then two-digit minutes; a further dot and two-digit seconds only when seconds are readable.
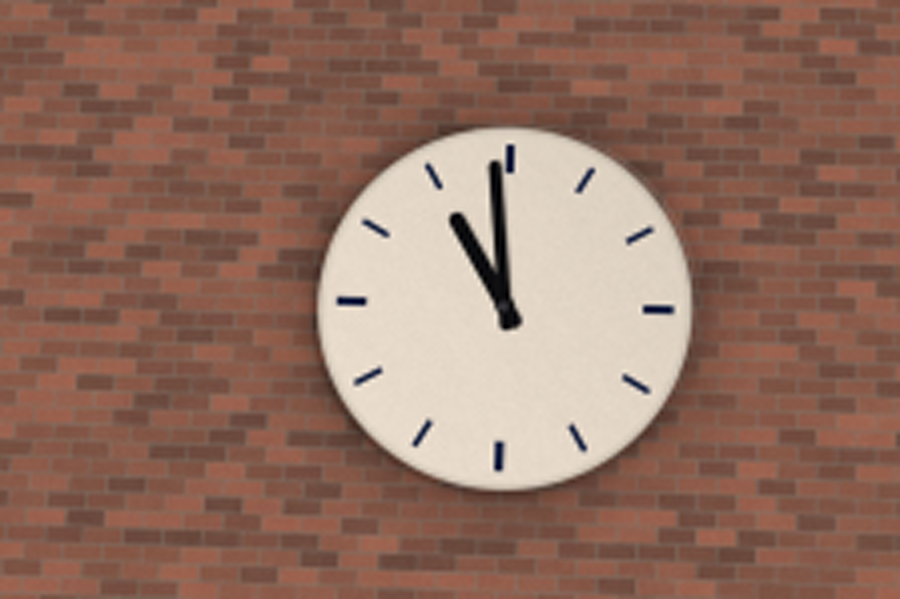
10.59
